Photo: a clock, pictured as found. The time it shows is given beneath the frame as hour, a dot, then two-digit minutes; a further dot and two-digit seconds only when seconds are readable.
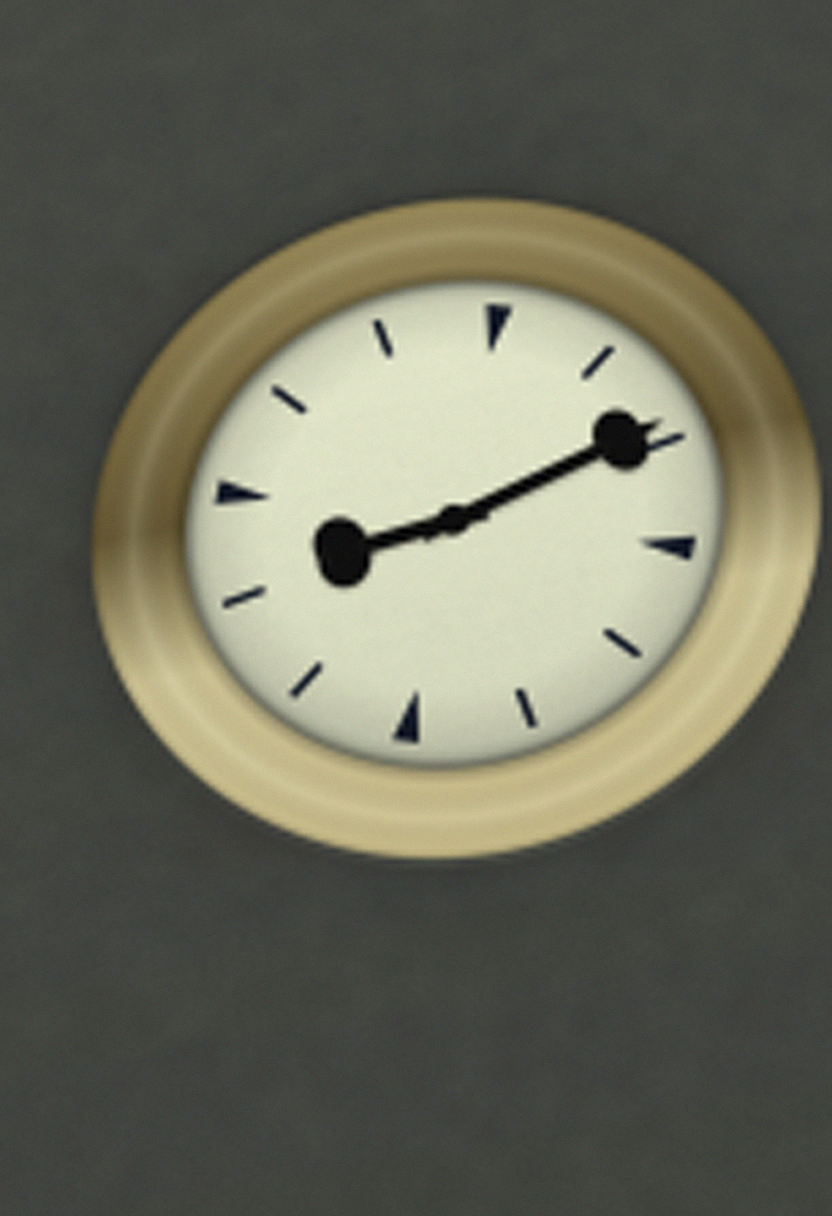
8.09
